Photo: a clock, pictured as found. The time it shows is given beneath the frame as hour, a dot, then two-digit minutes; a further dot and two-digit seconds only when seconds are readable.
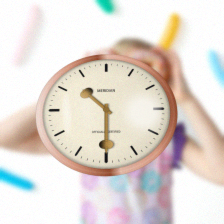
10.30
